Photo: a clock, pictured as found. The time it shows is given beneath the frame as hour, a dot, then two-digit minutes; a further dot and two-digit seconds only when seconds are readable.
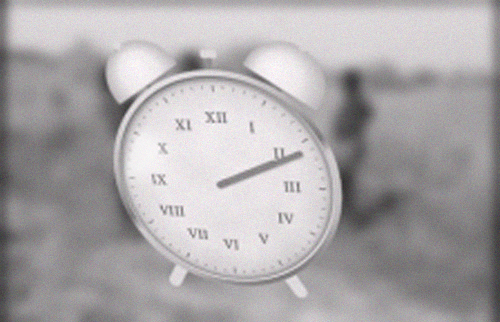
2.11
